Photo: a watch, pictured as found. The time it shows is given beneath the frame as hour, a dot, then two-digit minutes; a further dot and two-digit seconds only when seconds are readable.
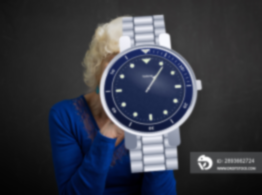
1.06
